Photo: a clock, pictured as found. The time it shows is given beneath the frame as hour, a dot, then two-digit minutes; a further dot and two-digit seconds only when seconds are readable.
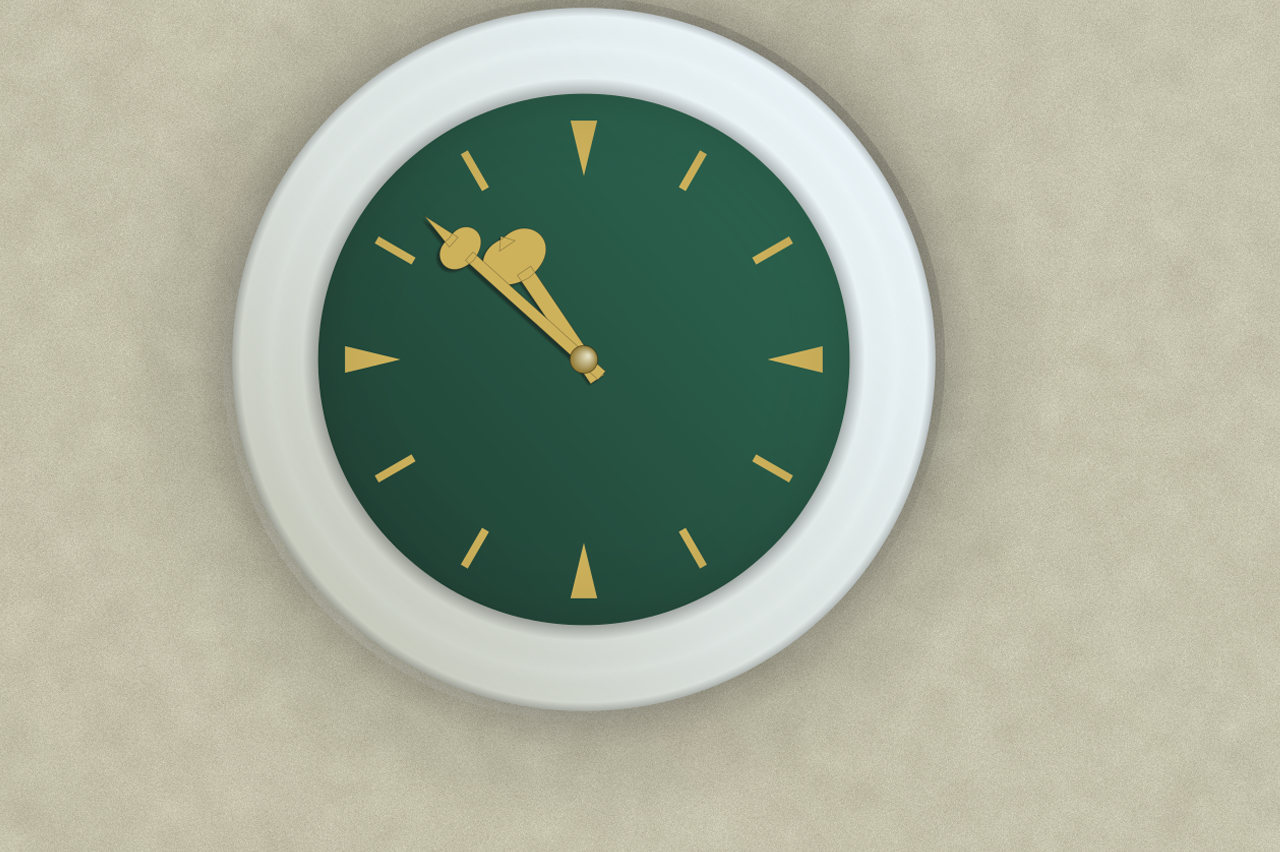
10.52
